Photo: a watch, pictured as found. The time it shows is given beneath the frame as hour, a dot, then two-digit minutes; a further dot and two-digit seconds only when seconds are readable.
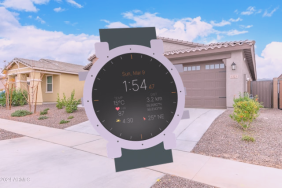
1.54
